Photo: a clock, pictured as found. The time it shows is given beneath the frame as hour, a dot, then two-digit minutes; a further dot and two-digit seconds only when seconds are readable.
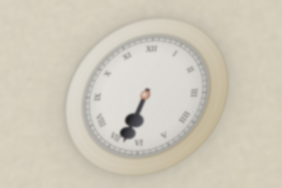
6.33
